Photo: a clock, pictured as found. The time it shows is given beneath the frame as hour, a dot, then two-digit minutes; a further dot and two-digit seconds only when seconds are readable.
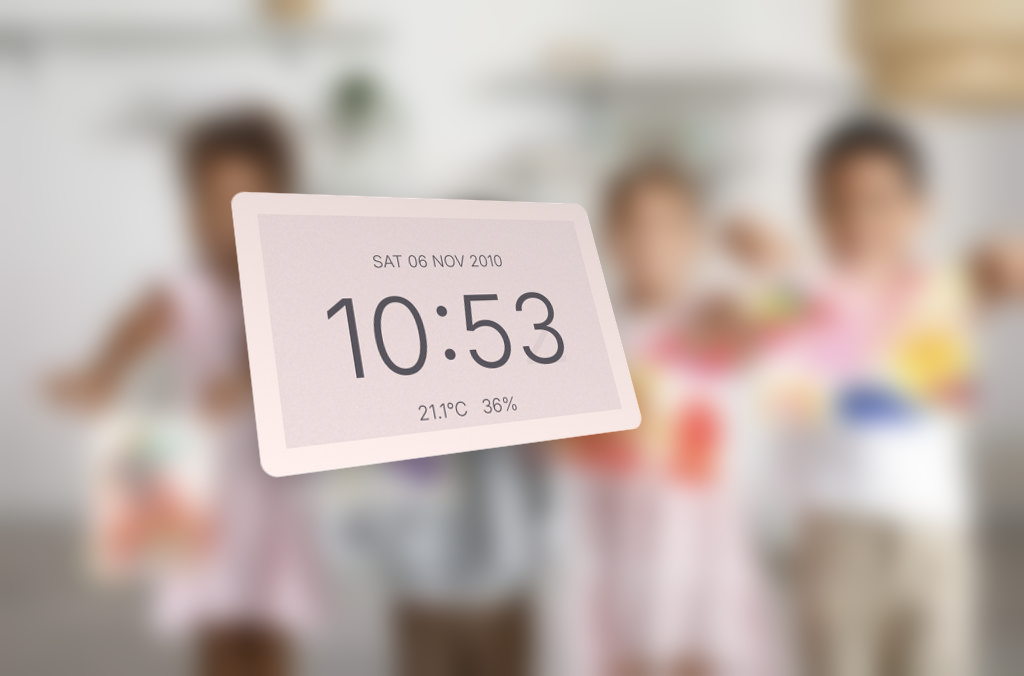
10.53
